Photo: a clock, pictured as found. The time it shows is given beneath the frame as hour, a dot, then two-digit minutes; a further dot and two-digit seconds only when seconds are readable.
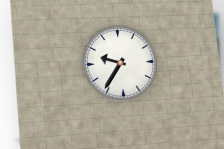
9.36
